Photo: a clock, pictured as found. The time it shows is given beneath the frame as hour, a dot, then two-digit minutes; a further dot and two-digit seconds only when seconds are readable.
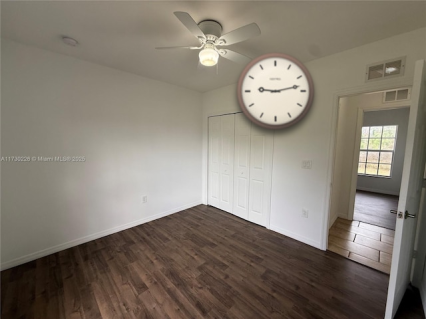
9.13
